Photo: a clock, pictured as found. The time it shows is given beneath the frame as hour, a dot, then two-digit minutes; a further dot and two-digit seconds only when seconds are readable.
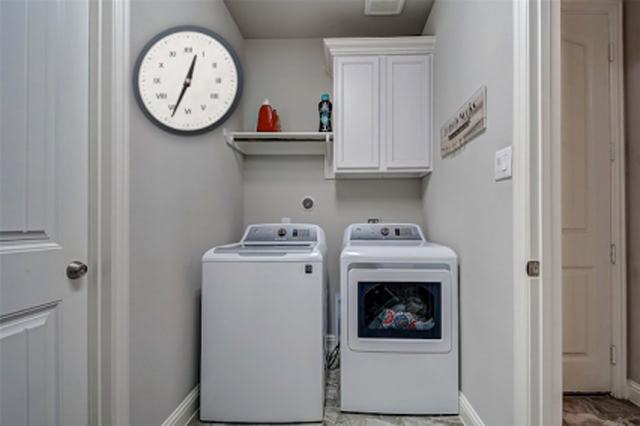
12.34
